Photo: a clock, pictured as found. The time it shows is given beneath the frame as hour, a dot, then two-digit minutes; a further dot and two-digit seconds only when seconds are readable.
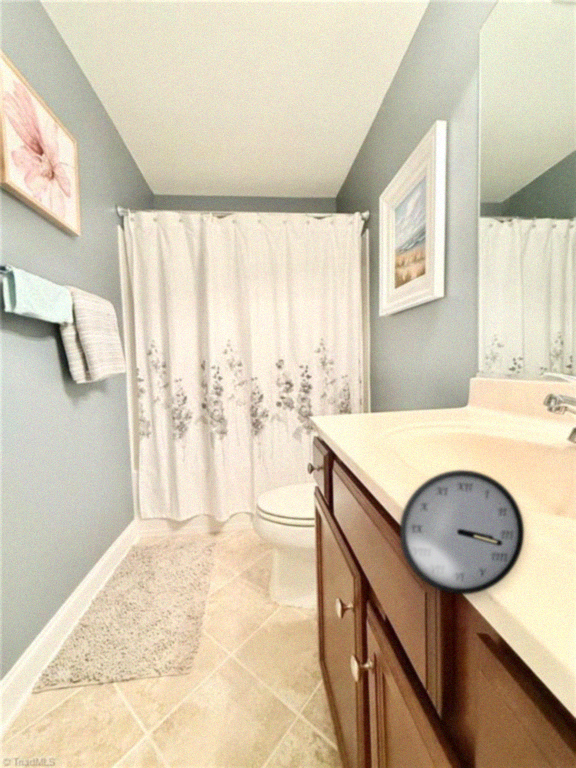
3.17
